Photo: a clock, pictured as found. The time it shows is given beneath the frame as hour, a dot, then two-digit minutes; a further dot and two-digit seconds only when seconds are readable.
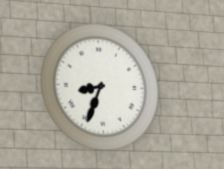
8.34
